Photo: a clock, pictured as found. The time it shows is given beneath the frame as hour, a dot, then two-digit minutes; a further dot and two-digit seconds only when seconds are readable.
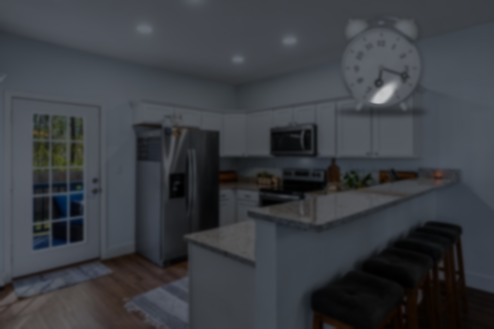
6.18
